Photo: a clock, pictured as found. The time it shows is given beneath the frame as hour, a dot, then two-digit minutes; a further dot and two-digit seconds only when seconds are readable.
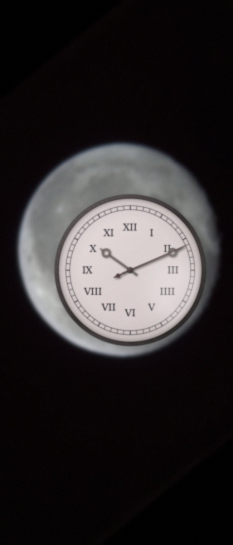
10.11.11
